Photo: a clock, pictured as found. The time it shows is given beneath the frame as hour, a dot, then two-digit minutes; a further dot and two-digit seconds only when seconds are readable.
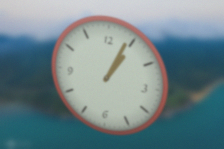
1.04
